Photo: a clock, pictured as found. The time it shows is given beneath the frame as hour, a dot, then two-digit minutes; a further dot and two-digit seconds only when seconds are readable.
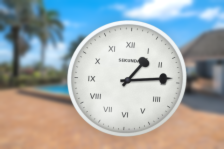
1.14
